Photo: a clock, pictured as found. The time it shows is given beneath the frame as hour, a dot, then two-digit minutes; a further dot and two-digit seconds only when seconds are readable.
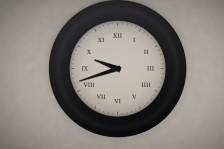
9.42
